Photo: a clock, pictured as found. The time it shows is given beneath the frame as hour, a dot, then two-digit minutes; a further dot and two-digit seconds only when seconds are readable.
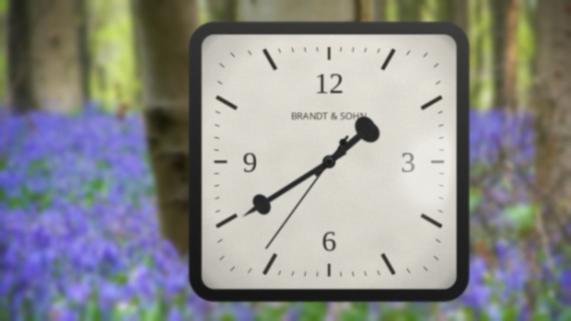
1.39.36
